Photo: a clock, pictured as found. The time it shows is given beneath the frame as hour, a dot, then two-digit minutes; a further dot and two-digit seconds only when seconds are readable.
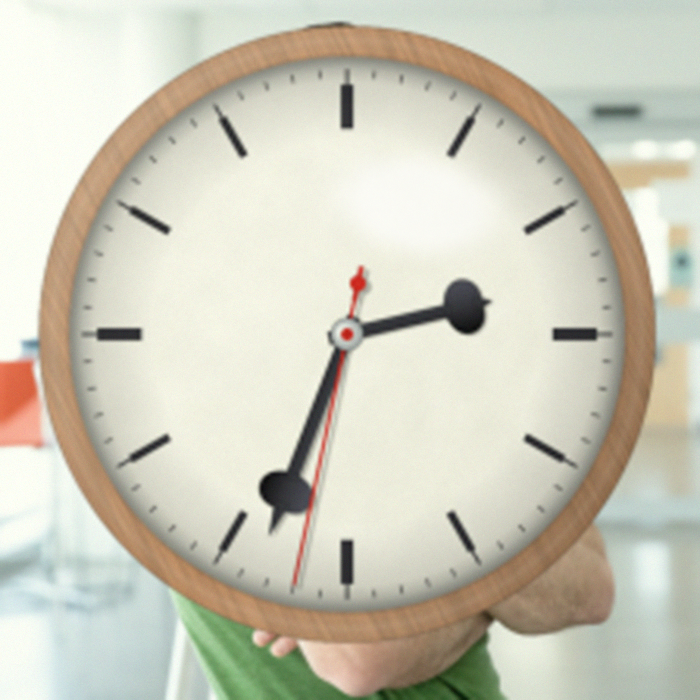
2.33.32
